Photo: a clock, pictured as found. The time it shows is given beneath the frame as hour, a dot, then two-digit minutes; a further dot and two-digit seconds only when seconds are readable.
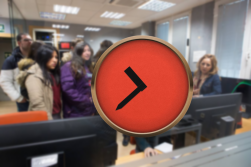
10.38
